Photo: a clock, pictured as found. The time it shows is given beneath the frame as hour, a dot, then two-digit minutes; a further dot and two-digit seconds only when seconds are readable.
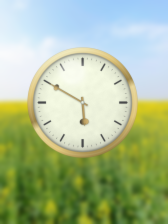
5.50
